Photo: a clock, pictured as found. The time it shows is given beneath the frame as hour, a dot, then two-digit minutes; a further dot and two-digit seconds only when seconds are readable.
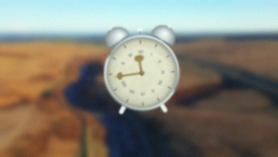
11.44
